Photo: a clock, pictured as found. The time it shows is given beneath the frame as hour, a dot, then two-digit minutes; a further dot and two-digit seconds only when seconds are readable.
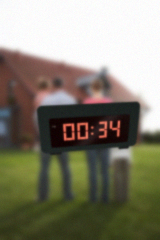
0.34
